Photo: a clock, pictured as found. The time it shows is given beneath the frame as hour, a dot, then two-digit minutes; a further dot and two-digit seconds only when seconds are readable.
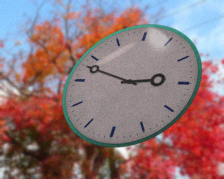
2.48
